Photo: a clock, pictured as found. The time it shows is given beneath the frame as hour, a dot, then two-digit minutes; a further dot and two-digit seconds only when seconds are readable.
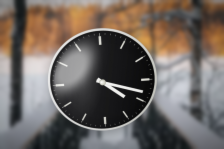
4.18
